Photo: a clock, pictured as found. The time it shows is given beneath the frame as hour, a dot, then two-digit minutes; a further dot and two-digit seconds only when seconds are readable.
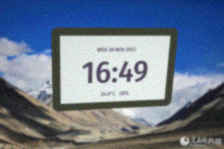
16.49
